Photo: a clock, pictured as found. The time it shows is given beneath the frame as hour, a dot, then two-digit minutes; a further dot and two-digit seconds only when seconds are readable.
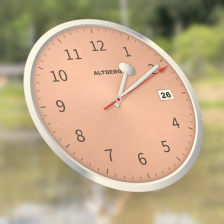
1.10.11
